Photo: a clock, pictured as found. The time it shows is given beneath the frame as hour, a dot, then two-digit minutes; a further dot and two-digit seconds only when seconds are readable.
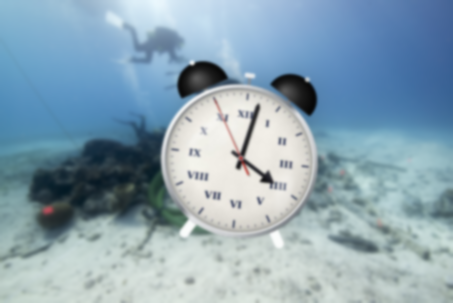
4.01.55
